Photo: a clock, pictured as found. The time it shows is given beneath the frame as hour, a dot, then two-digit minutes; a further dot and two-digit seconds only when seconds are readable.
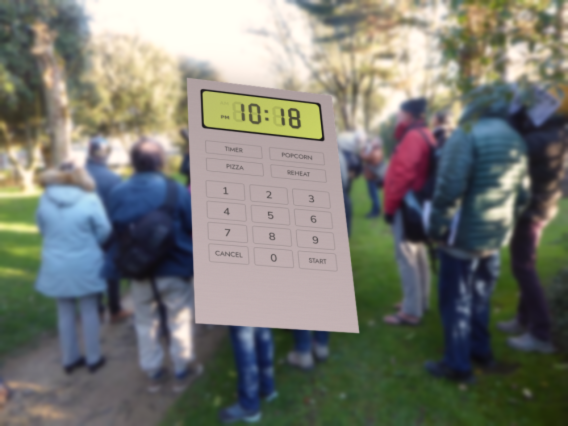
10.18
